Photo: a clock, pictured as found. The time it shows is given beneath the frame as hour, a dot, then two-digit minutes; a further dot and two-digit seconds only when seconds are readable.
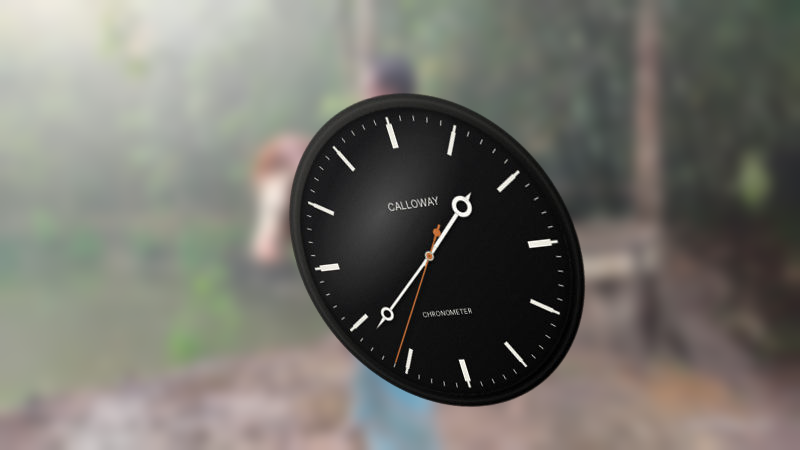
1.38.36
